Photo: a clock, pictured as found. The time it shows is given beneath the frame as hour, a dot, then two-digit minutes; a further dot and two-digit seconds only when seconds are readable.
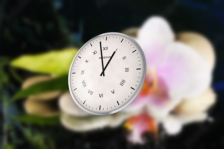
12.58
